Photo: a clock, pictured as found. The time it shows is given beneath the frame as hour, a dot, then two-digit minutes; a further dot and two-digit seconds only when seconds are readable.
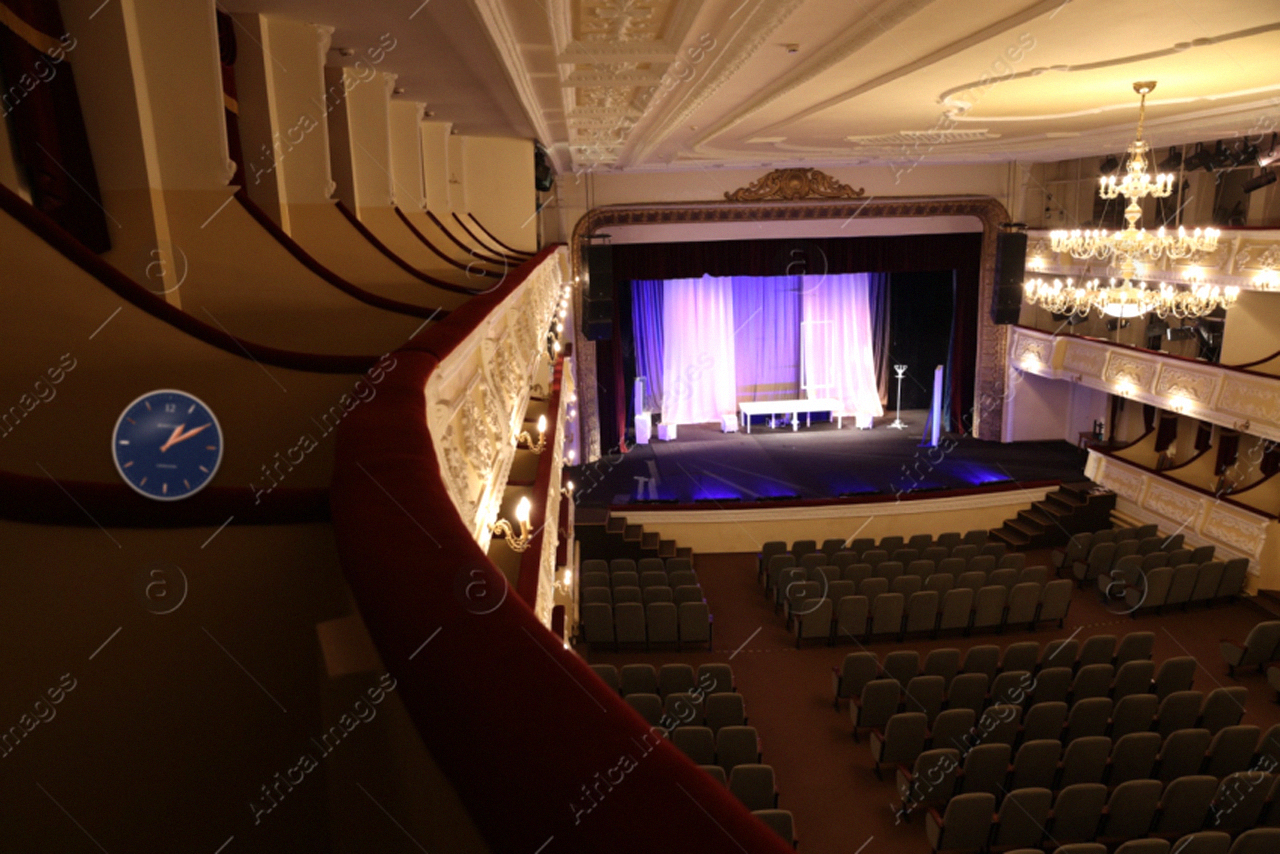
1.10
